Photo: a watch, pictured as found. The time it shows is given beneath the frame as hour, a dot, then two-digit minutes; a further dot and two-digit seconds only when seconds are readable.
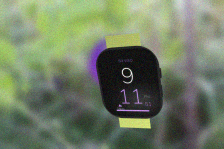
9.11
